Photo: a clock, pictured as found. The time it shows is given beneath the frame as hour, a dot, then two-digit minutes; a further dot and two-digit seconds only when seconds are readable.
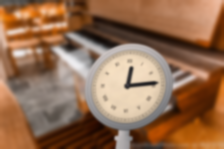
12.14
